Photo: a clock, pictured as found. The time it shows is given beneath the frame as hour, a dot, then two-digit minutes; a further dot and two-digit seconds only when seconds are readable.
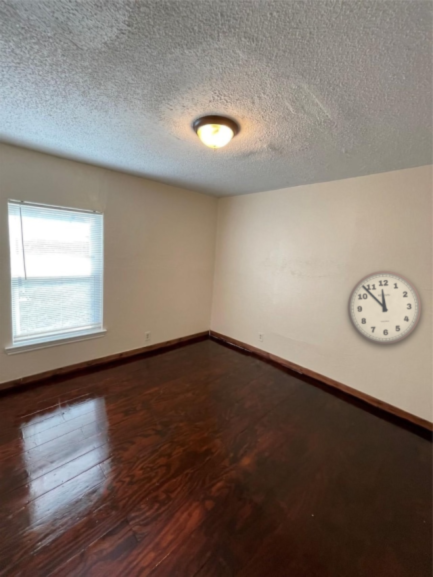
11.53
